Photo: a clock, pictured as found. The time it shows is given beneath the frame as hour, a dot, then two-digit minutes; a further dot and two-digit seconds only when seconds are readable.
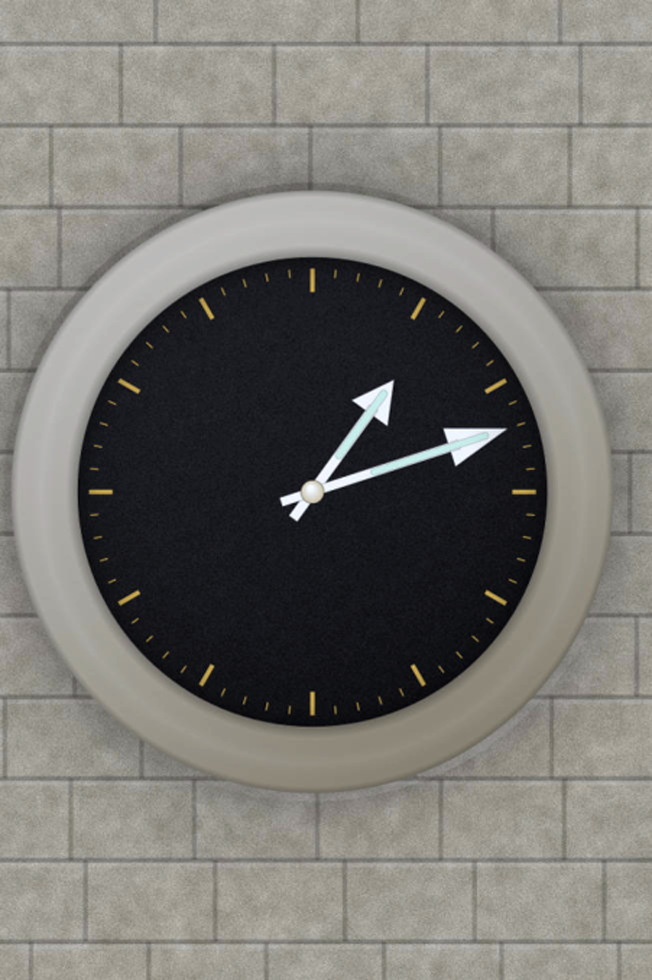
1.12
